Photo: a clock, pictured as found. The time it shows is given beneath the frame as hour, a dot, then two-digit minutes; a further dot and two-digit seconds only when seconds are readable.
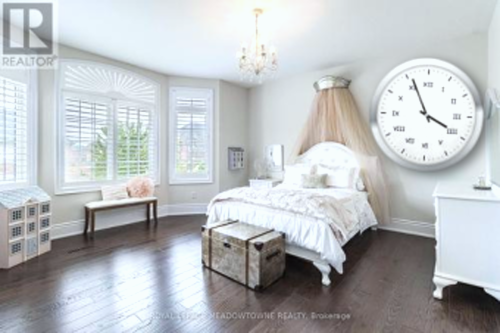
3.56
